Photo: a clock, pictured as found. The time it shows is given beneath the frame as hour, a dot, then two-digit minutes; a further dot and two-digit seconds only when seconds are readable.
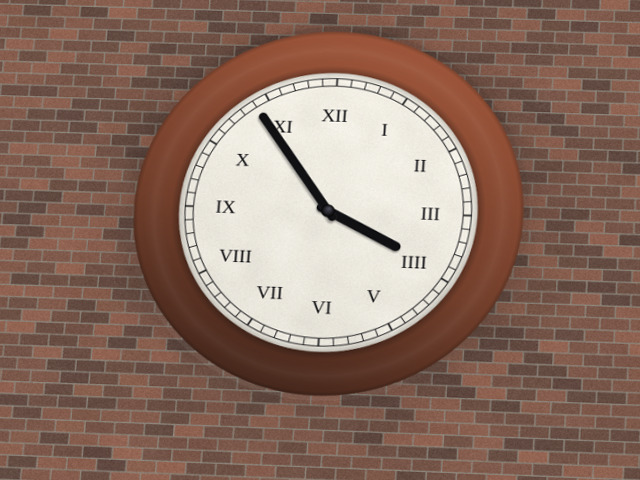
3.54
